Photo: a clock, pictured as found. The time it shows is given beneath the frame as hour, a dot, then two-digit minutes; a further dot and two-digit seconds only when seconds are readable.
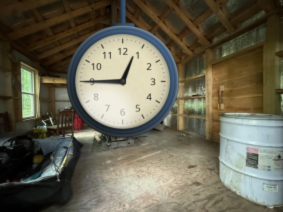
12.45
